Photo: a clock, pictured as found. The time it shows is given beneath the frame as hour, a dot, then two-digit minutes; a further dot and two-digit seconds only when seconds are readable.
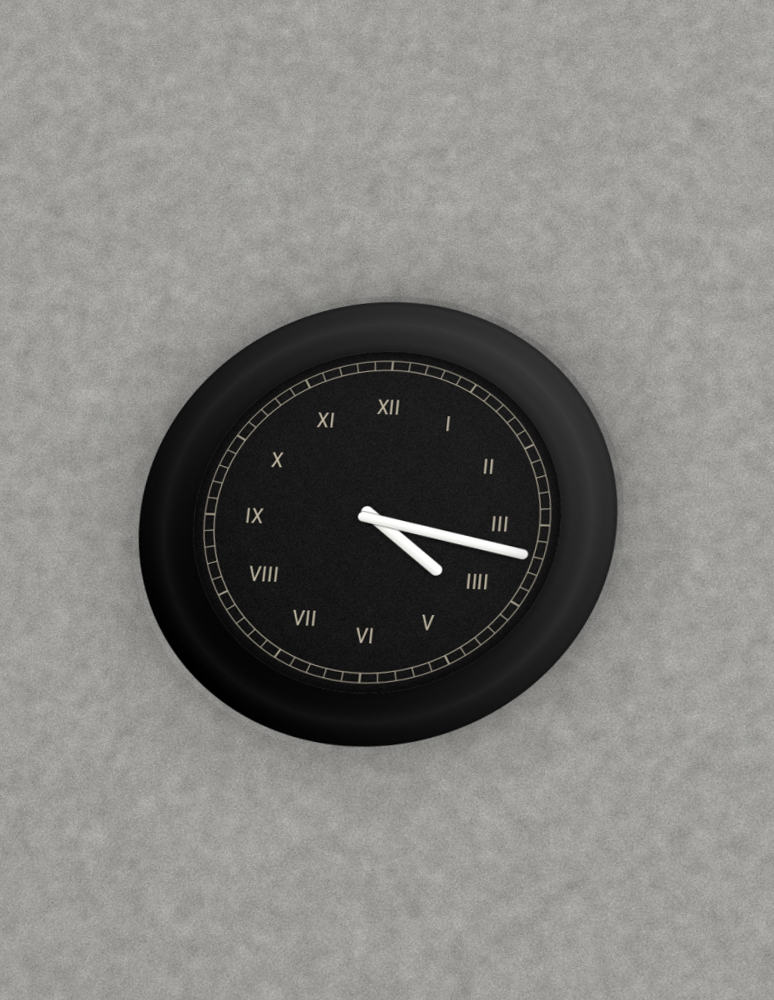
4.17
